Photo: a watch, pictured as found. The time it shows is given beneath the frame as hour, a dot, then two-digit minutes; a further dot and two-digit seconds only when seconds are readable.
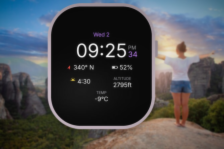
9.25
